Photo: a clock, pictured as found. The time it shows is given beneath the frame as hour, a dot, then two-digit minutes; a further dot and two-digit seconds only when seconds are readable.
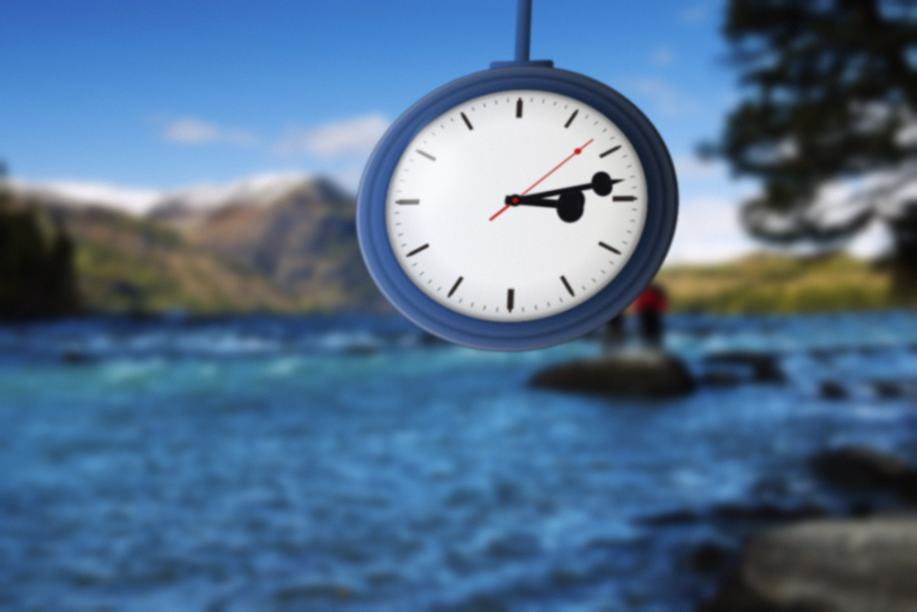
3.13.08
